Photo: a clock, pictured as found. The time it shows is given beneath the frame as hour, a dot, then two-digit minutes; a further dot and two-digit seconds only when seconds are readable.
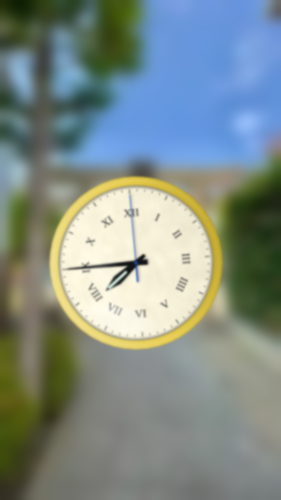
7.45.00
